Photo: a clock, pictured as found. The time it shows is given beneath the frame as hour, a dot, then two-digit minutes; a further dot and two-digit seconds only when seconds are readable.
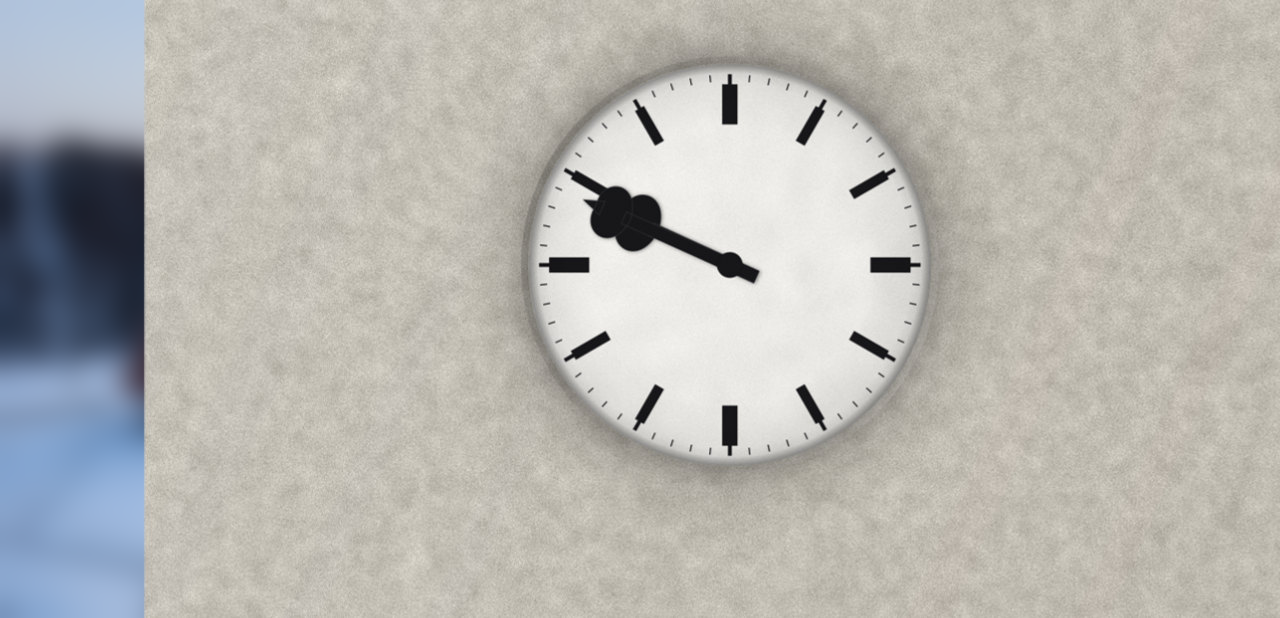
9.49
